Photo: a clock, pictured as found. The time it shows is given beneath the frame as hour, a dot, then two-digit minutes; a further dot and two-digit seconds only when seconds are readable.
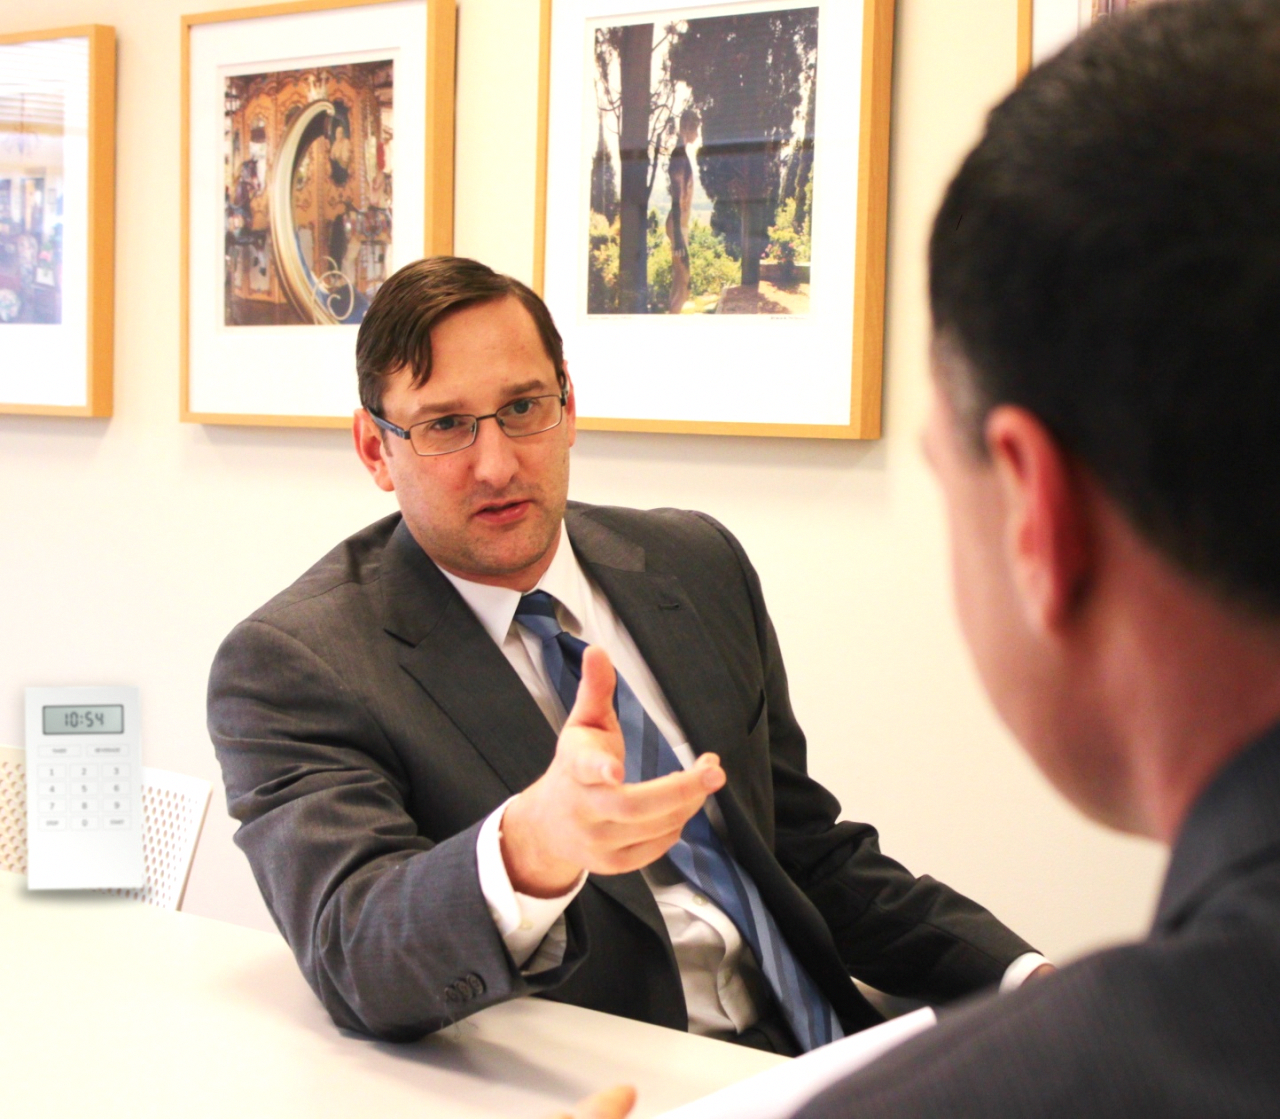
10.54
